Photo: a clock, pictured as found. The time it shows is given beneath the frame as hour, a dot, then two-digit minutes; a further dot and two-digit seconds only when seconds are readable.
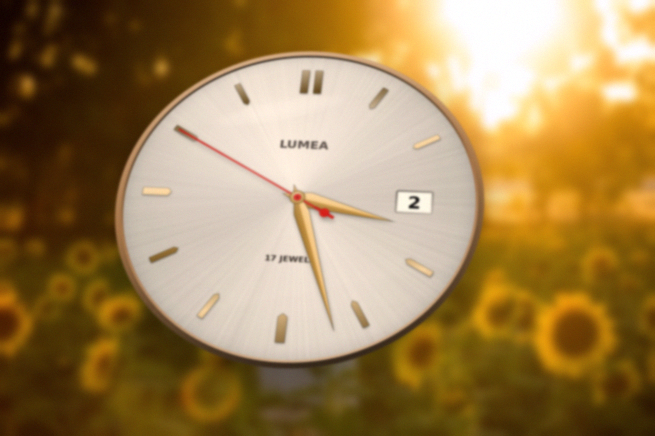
3.26.50
